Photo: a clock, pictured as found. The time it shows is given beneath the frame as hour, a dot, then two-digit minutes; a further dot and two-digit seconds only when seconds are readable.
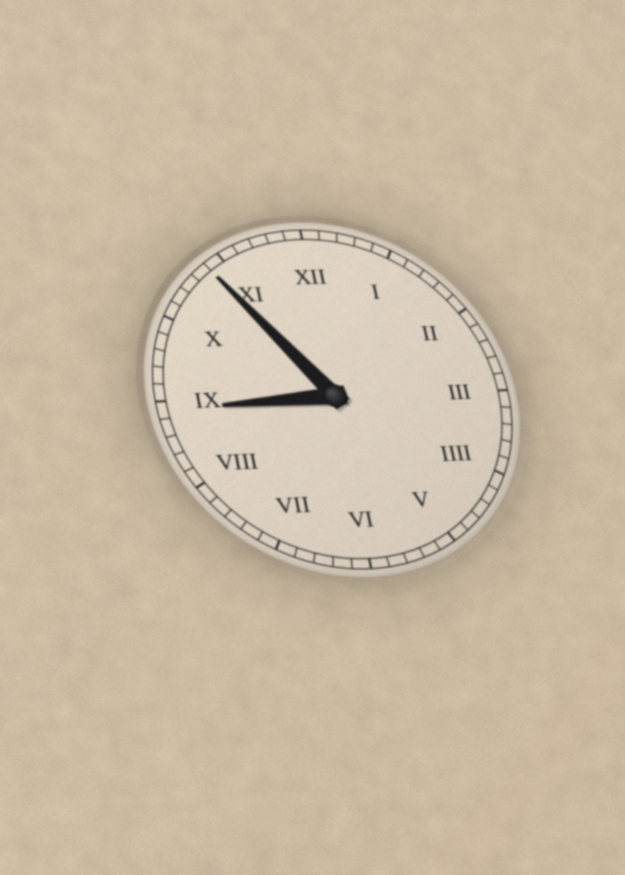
8.54
